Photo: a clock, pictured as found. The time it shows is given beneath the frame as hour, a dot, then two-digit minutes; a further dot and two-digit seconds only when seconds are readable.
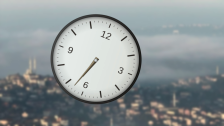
6.33
